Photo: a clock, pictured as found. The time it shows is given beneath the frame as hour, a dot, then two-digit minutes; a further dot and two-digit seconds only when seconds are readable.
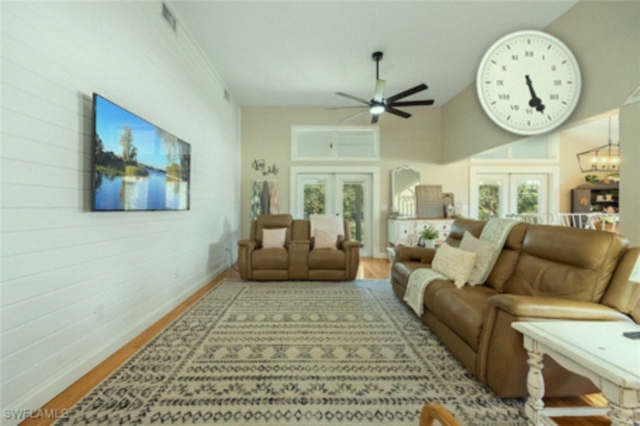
5.26
